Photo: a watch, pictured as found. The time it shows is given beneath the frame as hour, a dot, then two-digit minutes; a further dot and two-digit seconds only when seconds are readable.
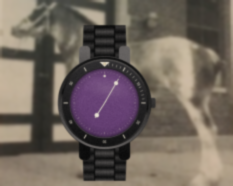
7.05
